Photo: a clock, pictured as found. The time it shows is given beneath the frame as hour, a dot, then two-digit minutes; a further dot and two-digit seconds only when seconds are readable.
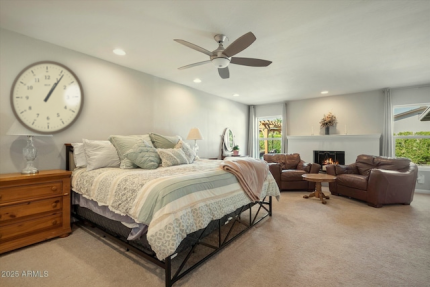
1.06
